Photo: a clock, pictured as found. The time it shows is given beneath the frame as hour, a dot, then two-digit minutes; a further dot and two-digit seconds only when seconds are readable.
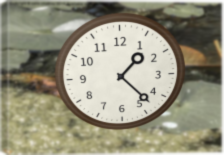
1.23
